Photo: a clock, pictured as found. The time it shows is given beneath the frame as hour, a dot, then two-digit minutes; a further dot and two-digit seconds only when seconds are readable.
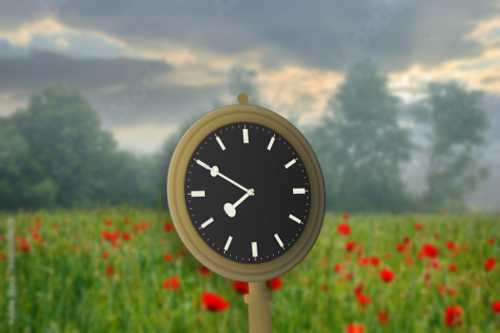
7.50
